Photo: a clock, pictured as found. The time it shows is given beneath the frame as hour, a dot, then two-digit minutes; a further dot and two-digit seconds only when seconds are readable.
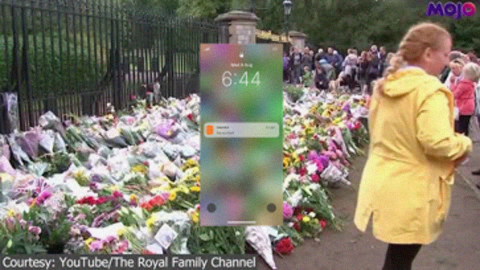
6.44
